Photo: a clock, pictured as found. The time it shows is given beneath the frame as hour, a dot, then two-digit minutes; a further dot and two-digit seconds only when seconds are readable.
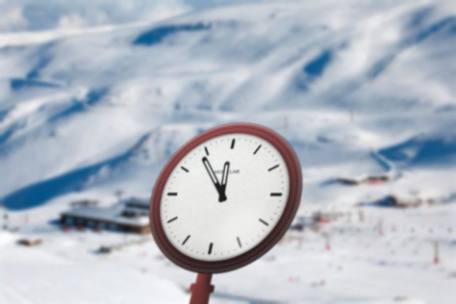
11.54
